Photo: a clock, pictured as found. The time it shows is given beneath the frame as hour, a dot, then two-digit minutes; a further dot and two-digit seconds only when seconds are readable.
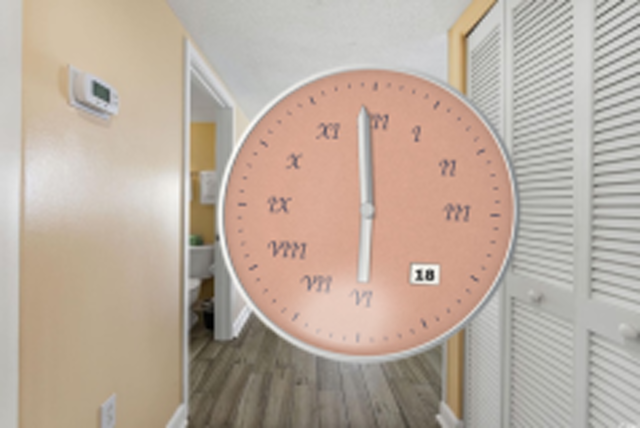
5.59
